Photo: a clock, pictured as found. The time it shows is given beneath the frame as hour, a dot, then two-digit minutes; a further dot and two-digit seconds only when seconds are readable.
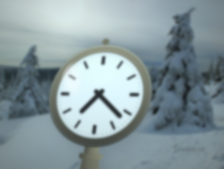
7.22
